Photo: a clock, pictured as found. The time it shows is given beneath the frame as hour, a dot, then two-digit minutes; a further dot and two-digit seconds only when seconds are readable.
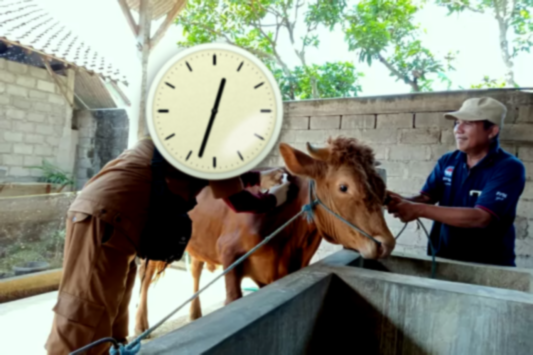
12.33
